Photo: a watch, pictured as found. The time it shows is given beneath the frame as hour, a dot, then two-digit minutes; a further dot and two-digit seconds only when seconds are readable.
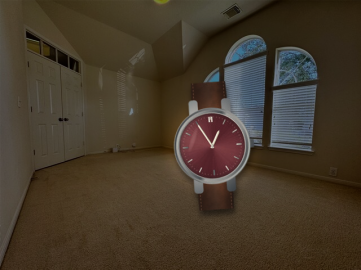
12.55
